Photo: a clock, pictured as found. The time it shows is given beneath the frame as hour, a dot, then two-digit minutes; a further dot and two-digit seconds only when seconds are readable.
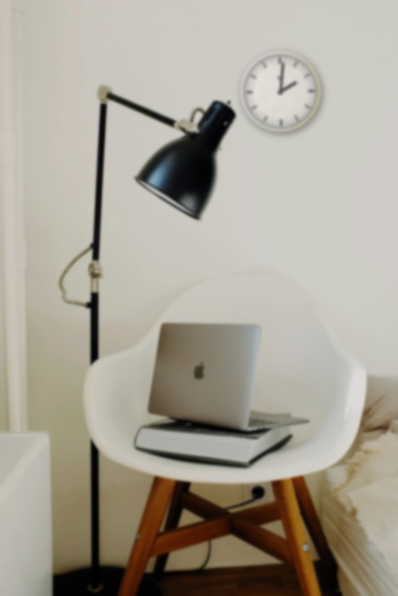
2.01
